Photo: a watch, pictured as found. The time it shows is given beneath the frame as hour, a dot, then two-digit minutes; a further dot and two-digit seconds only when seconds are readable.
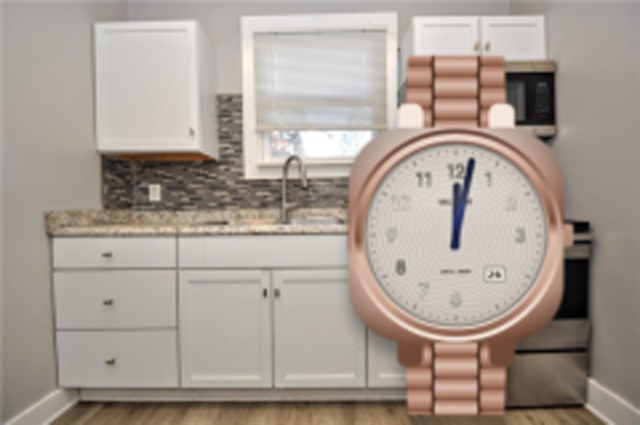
12.02
